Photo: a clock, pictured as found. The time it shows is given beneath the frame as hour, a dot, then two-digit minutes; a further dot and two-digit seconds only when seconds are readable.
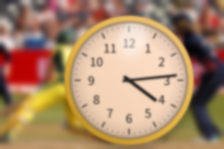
4.14
